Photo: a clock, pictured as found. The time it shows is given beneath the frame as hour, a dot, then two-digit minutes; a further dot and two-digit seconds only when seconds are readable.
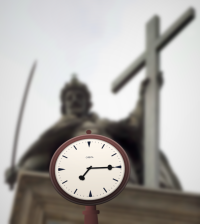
7.15
